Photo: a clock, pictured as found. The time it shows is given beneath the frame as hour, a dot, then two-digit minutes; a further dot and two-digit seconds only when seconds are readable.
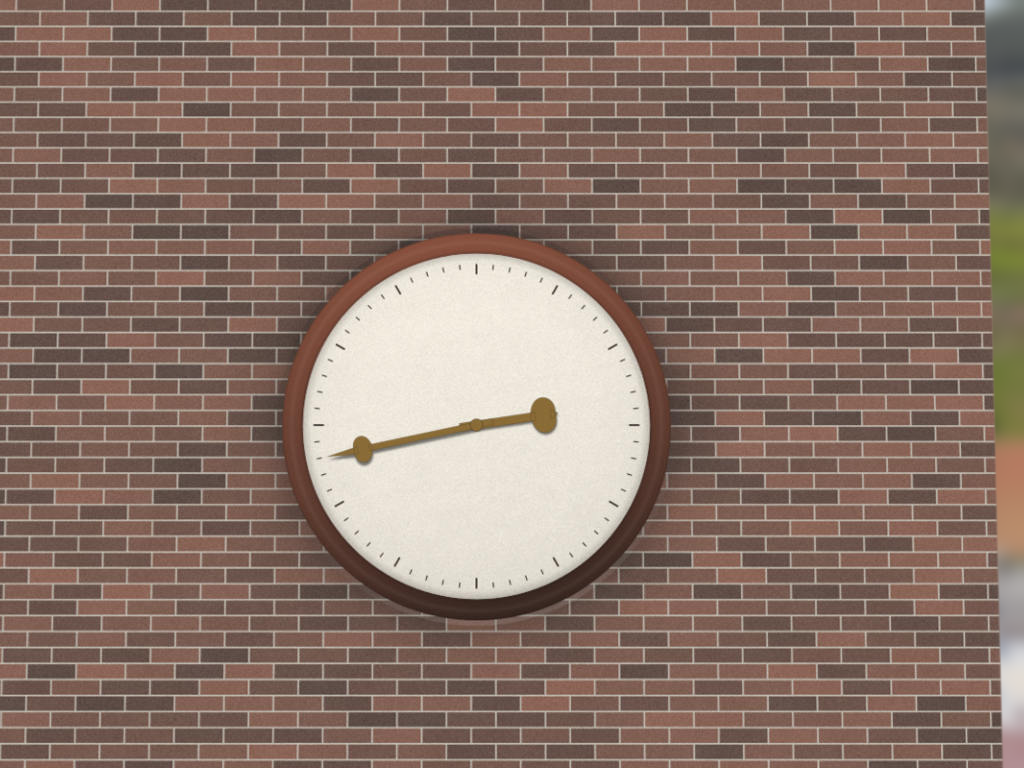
2.43
